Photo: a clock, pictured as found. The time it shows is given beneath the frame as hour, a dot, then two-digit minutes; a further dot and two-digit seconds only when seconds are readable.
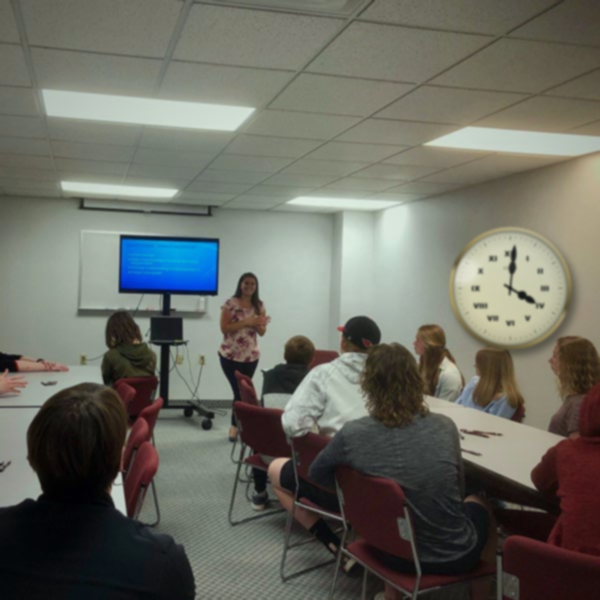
4.01
